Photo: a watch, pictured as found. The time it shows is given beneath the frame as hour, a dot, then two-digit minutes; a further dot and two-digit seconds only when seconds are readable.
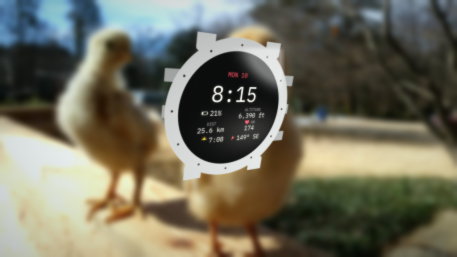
8.15
